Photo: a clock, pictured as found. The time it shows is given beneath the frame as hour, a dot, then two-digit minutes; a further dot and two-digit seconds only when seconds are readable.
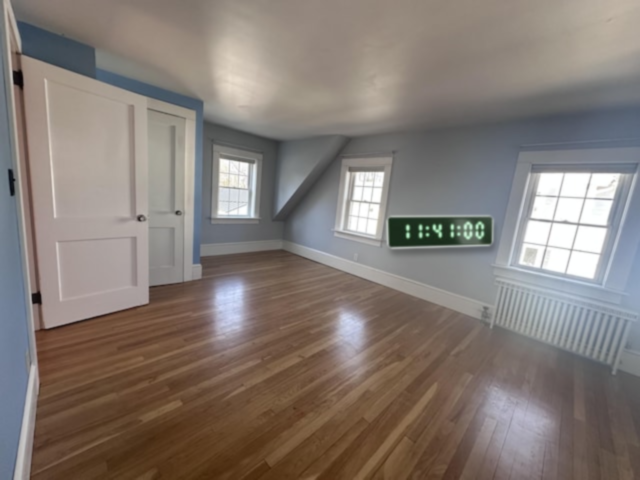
11.41.00
